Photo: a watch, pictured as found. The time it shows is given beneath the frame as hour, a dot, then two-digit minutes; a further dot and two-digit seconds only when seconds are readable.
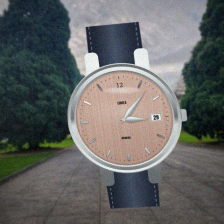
3.07
